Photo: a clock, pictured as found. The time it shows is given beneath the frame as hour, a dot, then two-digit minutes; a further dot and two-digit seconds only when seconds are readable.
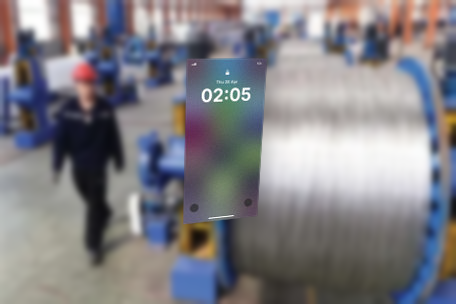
2.05
